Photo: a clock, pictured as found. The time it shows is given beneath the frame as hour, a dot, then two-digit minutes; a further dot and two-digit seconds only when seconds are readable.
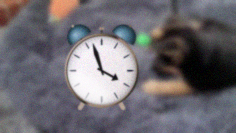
3.57
